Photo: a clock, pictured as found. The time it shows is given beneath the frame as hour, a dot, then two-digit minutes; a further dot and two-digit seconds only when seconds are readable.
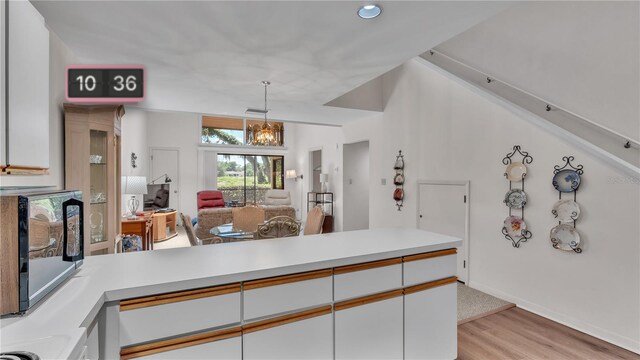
10.36
